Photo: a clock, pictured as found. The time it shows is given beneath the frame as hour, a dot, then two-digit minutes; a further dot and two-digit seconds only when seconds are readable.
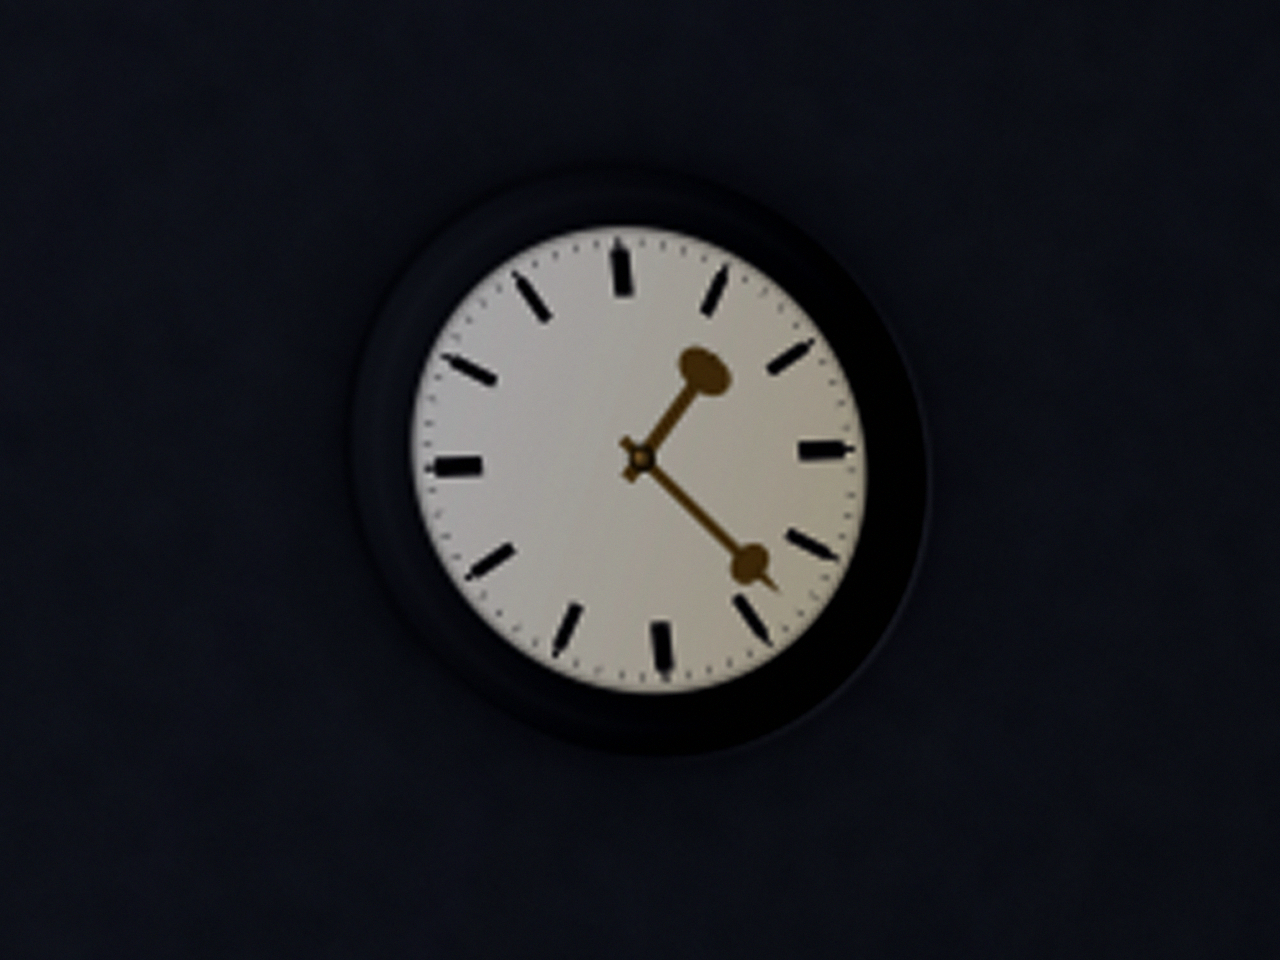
1.23
